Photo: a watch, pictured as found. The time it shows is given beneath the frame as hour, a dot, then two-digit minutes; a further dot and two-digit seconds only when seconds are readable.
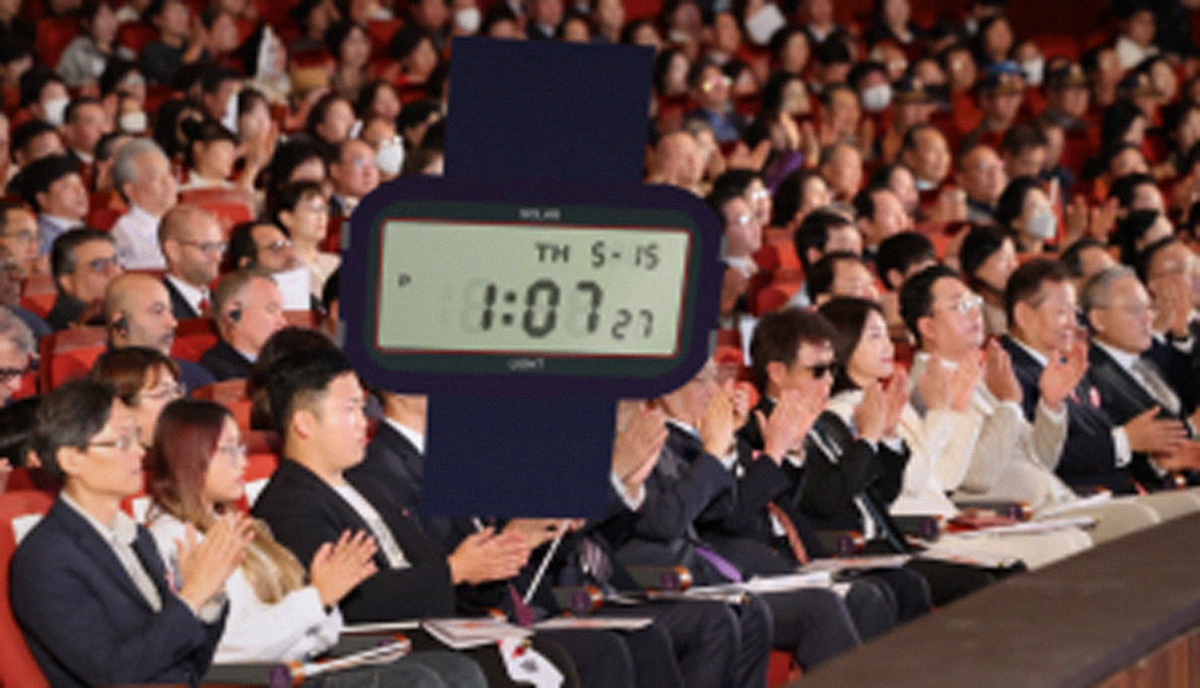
1.07.27
